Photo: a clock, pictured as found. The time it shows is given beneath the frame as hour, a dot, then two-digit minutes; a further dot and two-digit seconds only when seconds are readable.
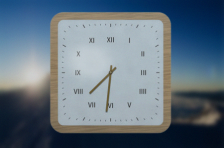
7.31
